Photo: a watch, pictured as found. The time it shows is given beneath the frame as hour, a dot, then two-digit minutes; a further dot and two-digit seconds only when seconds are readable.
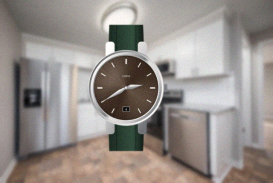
2.40
